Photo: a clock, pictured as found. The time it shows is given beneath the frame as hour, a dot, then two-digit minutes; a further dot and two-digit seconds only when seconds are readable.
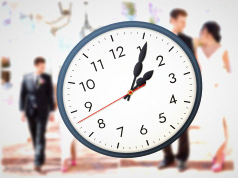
2.05.43
